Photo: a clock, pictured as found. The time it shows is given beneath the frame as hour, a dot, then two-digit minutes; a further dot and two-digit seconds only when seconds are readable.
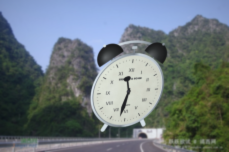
11.32
